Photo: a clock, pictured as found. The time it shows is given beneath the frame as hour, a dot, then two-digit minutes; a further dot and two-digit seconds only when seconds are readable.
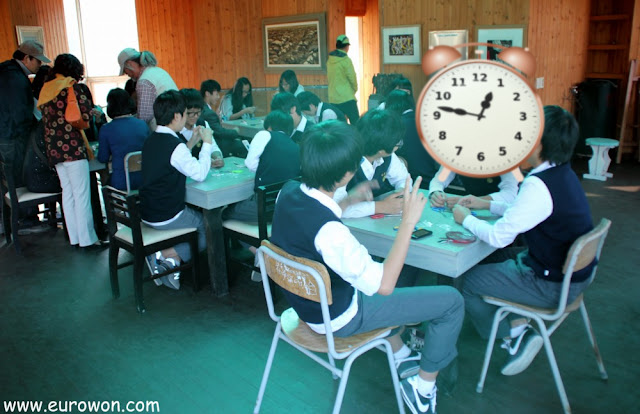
12.47
